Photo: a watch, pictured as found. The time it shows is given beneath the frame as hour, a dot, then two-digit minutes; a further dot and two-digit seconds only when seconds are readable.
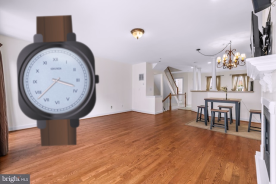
3.38
